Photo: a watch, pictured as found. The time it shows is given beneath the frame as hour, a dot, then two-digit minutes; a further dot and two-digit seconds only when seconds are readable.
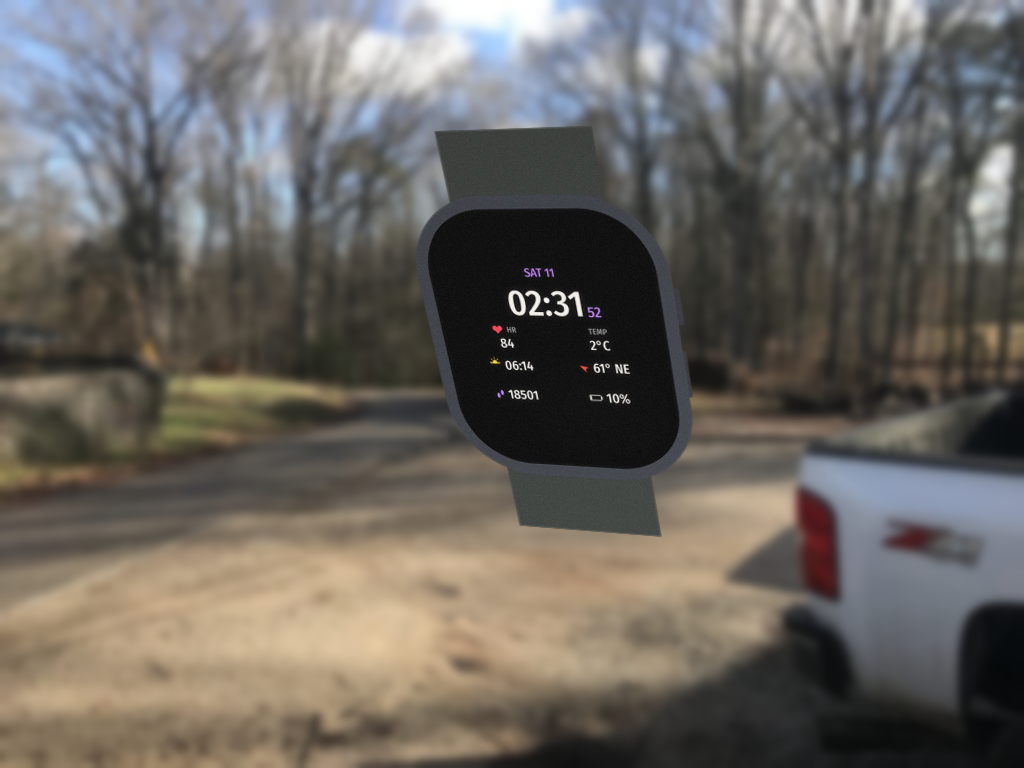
2.31.52
